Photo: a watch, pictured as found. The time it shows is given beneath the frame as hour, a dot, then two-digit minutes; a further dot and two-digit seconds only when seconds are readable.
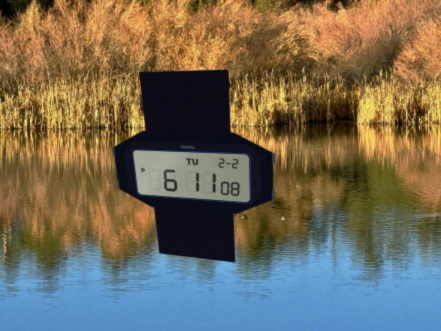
6.11.08
